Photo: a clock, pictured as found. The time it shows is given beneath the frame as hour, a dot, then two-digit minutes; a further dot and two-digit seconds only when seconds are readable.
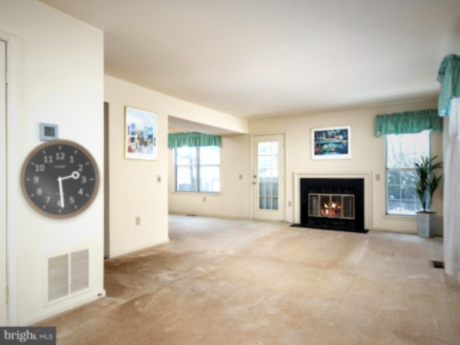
2.29
